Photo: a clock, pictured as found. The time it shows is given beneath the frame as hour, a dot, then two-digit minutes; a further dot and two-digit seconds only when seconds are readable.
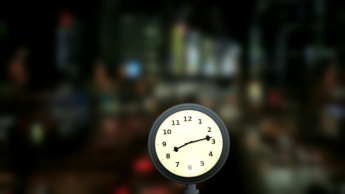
8.13
